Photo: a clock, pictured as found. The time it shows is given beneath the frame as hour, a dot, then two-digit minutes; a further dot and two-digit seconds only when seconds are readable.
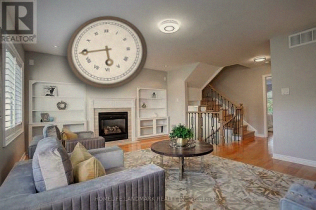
5.44
